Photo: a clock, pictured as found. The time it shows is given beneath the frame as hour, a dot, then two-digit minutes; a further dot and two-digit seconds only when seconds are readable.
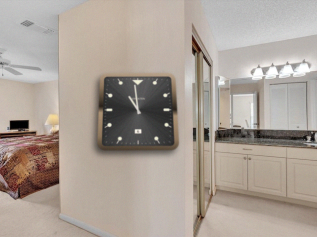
10.59
